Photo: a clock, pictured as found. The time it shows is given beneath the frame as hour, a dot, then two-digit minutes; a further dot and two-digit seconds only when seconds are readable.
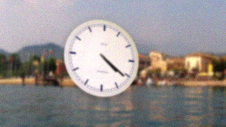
4.21
